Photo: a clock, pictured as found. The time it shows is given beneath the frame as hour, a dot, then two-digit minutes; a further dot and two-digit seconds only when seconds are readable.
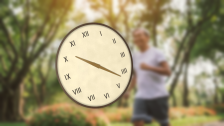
10.22
